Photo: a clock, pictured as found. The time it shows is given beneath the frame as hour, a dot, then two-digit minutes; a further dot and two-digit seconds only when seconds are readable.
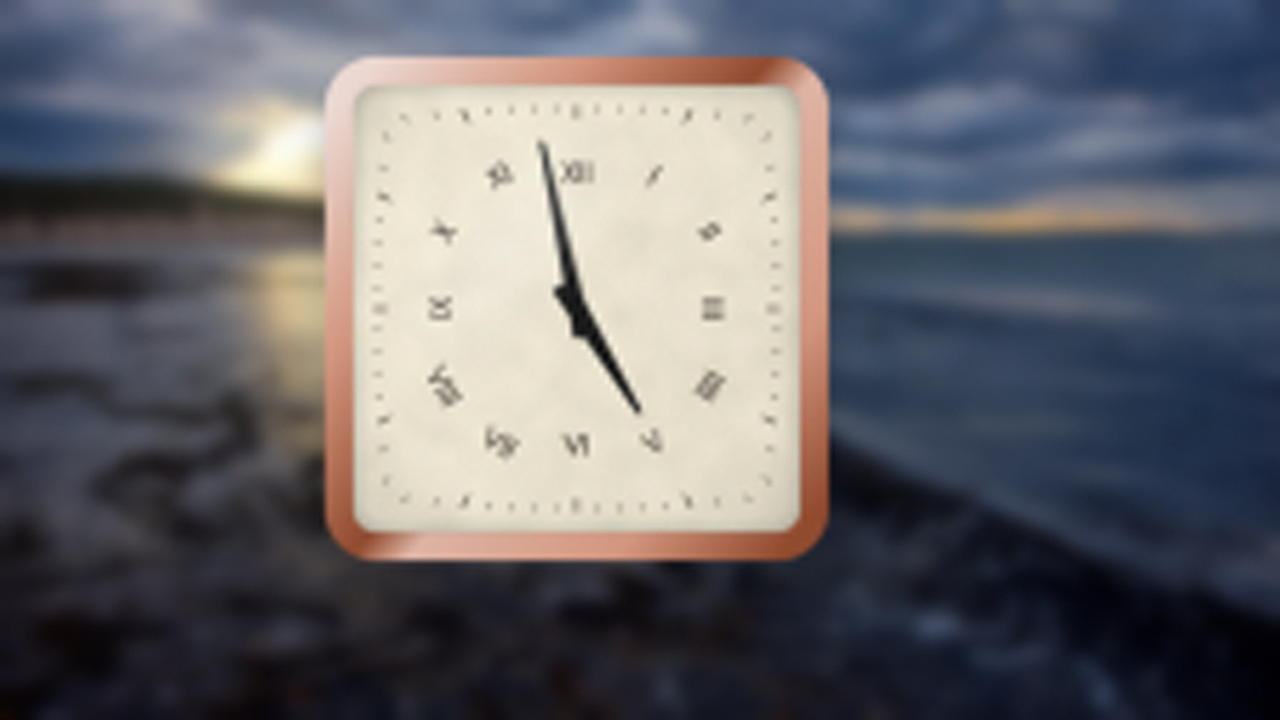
4.58
